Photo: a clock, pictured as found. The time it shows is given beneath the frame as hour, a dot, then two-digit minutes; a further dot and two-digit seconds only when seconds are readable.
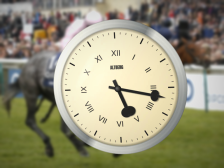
5.17
